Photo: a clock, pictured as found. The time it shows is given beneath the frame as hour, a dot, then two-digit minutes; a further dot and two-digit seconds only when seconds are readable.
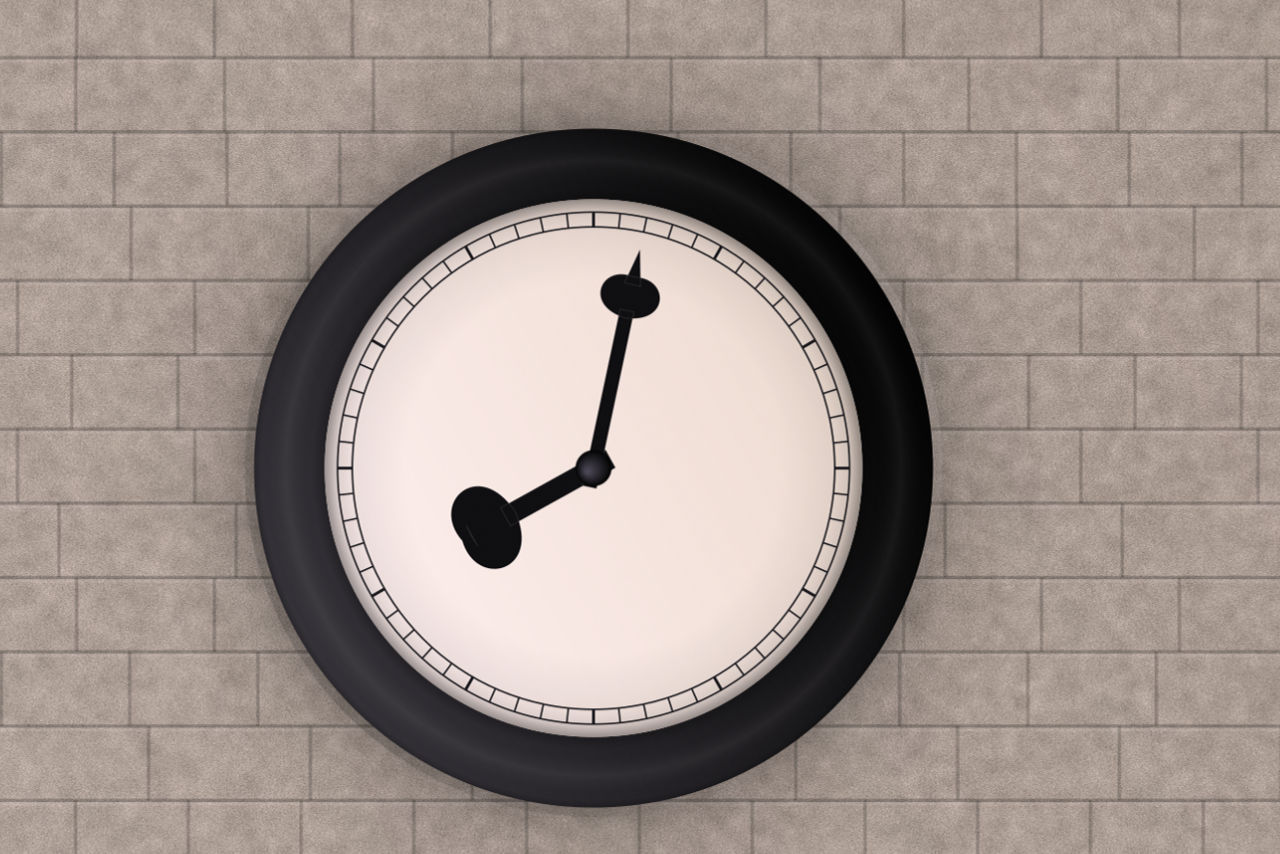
8.02
